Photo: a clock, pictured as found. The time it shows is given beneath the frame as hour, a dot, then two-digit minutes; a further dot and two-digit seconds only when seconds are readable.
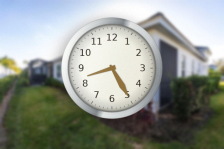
8.25
